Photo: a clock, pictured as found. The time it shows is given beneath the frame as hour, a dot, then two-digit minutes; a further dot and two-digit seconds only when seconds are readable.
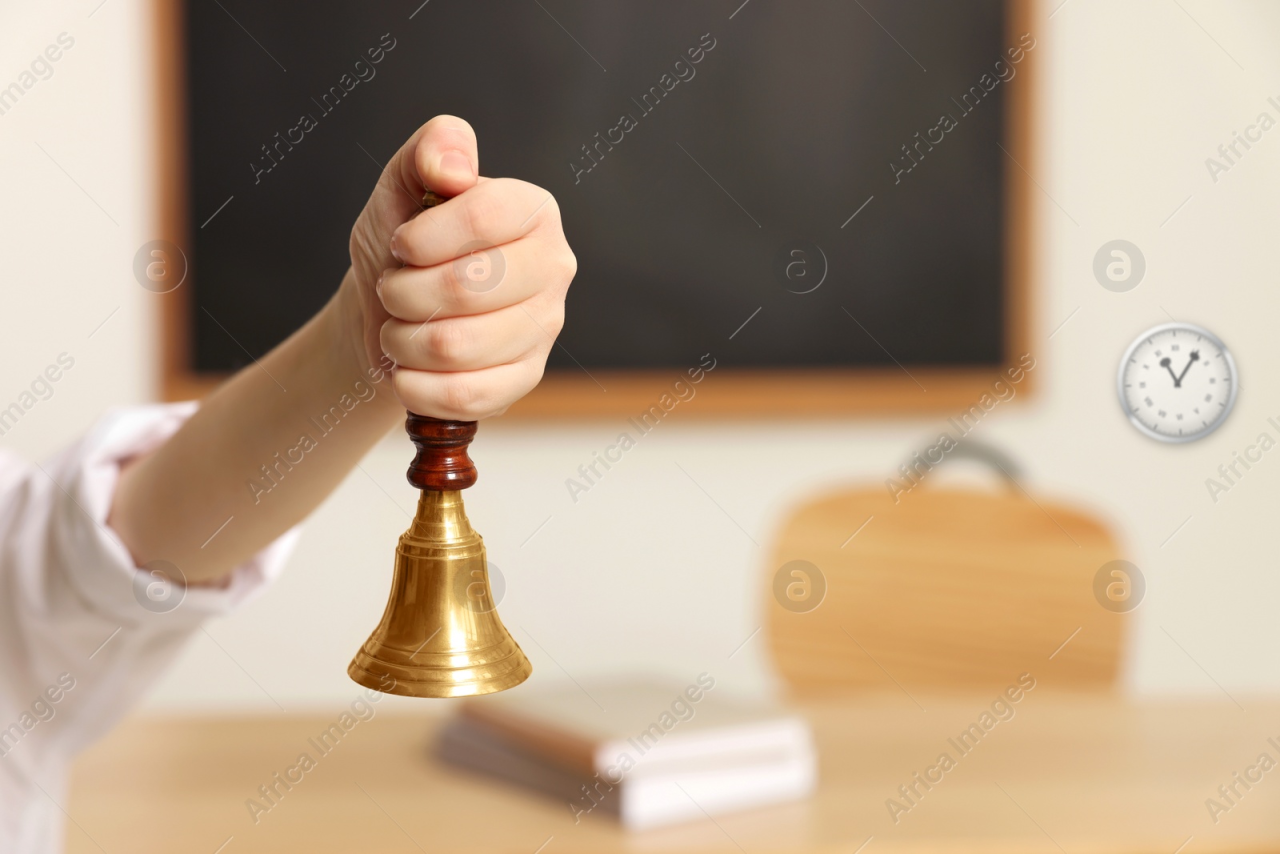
11.06
